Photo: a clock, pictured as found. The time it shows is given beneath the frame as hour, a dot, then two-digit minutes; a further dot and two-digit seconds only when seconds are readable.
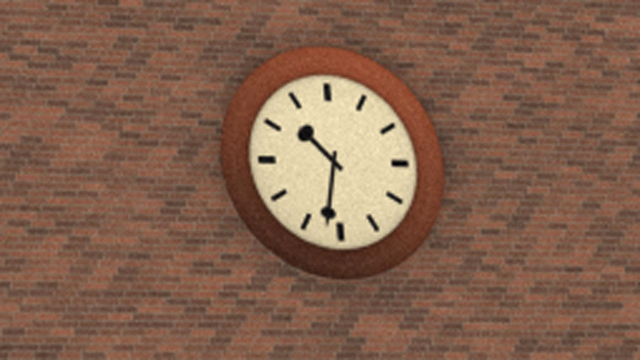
10.32
